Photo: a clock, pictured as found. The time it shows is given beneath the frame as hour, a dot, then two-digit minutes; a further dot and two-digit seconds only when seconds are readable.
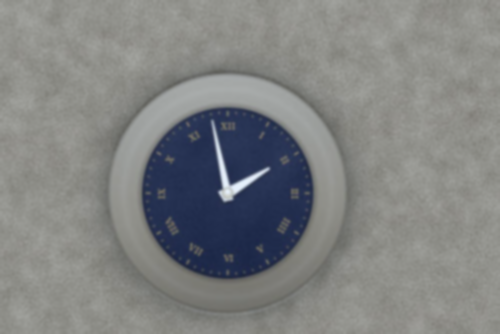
1.58
